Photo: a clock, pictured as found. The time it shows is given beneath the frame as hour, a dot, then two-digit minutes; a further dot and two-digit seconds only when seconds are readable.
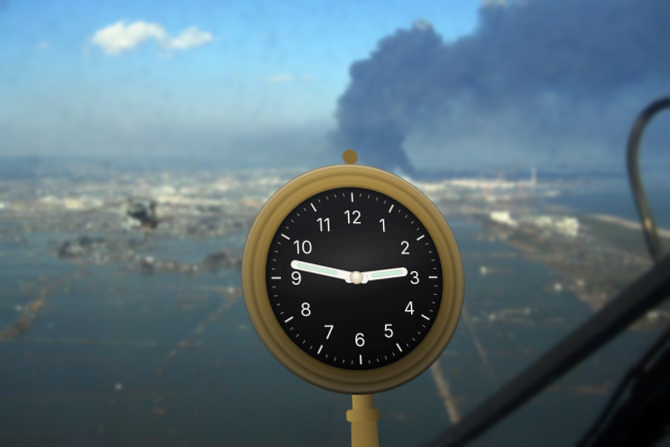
2.47
